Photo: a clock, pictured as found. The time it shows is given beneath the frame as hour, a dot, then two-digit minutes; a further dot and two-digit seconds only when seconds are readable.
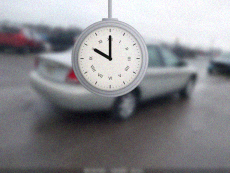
10.00
